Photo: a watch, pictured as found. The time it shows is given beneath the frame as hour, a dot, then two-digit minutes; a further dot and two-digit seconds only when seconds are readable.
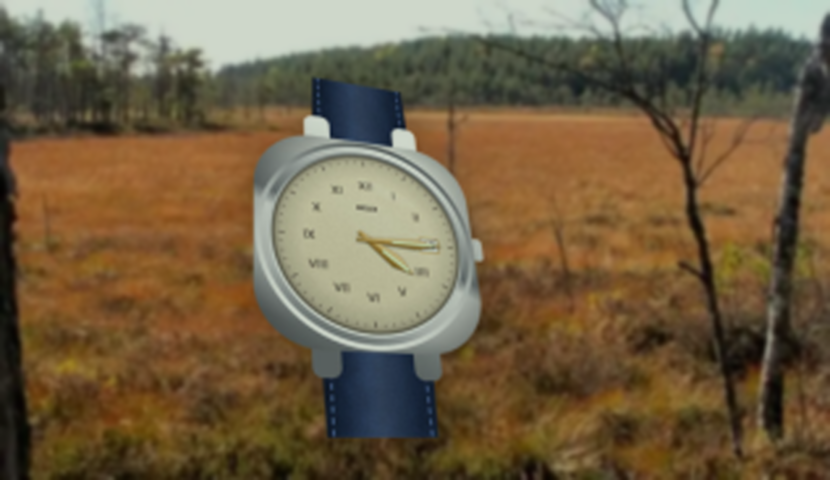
4.15
